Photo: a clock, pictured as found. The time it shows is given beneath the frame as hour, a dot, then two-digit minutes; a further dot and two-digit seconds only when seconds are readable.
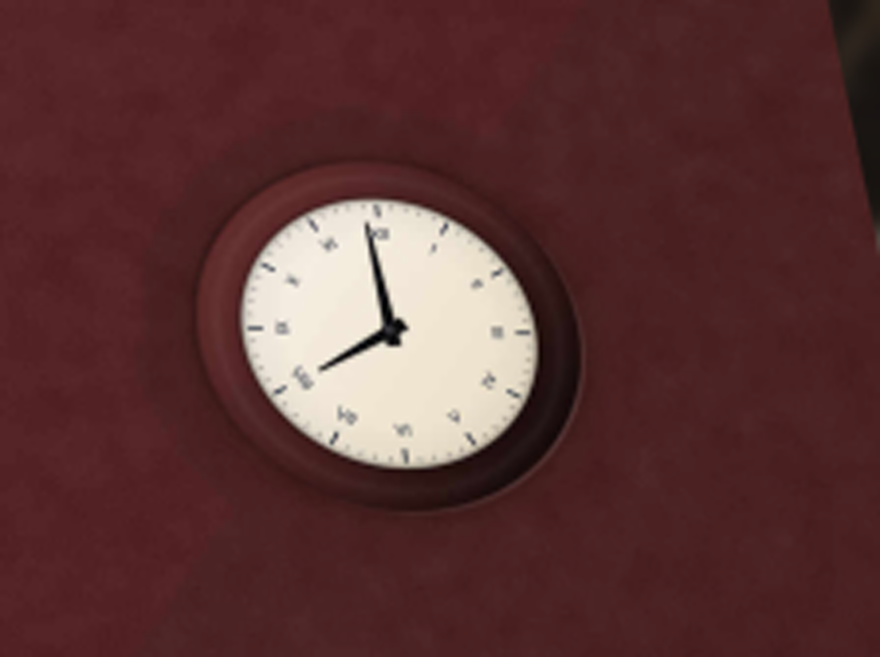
7.59
